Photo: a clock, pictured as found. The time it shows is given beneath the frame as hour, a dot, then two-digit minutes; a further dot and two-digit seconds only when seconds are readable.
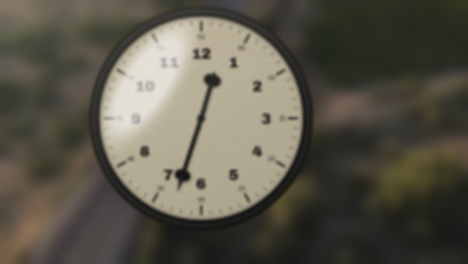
12.33
